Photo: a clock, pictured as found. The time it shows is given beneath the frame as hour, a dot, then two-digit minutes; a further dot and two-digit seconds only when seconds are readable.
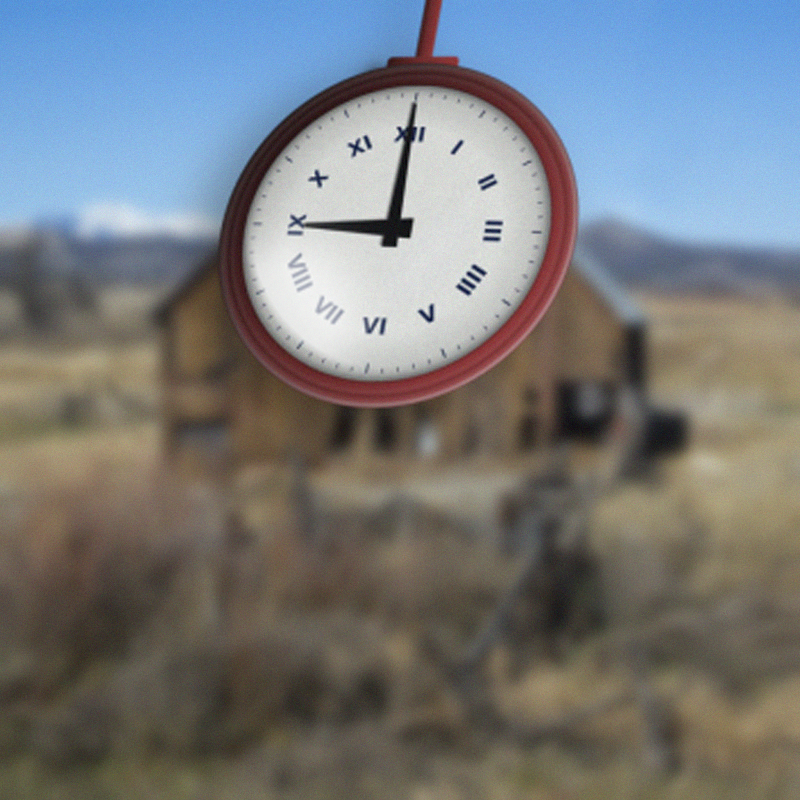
9.00
